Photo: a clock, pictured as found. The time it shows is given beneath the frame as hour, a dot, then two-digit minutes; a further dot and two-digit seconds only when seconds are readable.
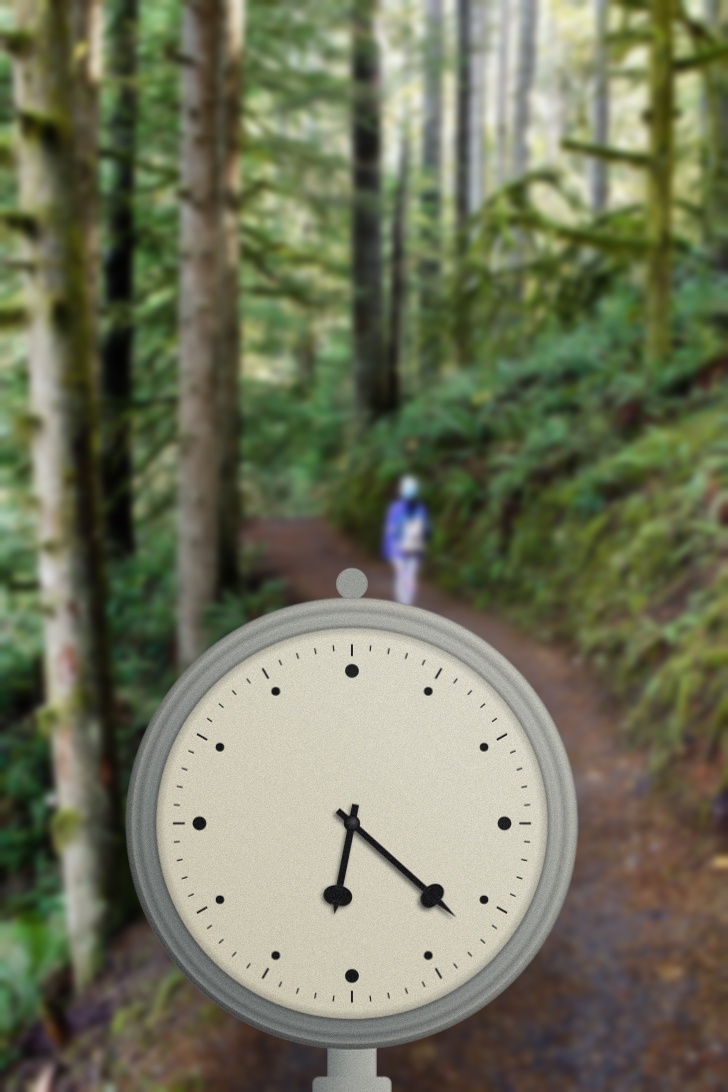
6.22
